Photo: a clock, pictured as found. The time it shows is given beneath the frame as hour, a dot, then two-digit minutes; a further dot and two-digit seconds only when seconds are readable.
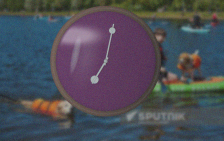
7.02
